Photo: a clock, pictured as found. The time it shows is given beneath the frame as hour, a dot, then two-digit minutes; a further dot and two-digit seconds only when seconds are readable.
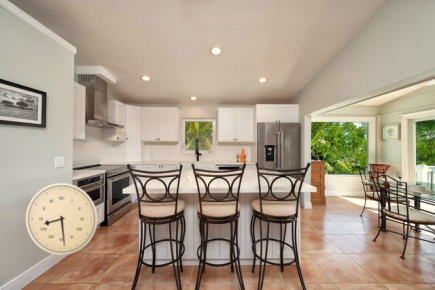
8.29
